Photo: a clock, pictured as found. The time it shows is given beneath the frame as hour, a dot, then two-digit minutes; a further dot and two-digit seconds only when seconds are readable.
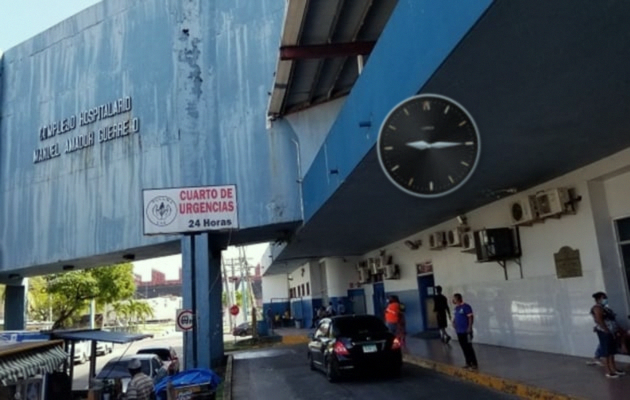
9.15
